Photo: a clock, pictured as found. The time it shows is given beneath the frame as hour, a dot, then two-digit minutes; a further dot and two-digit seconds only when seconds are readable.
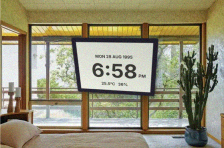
6.58
